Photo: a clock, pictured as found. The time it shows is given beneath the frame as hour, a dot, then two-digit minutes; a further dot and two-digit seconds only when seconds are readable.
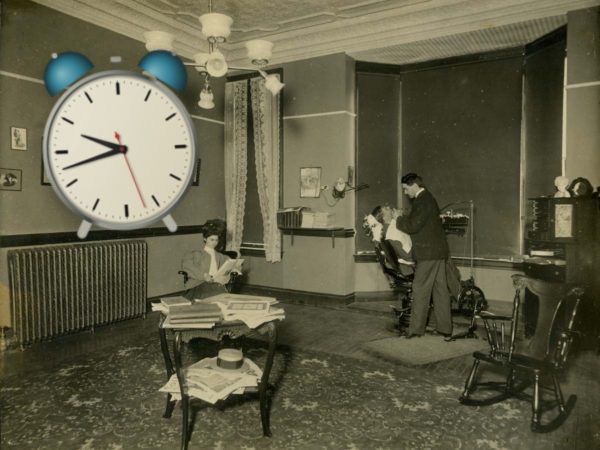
9.42.27
